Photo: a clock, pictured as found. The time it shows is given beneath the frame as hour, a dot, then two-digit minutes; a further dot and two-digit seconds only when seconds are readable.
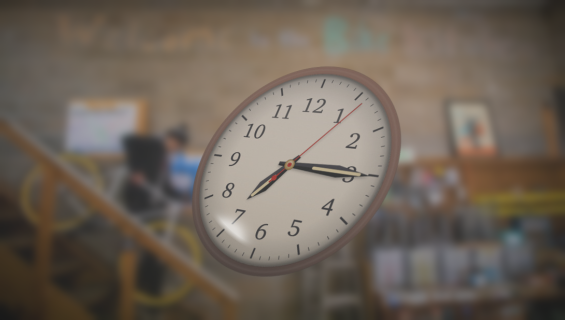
7.15.06
